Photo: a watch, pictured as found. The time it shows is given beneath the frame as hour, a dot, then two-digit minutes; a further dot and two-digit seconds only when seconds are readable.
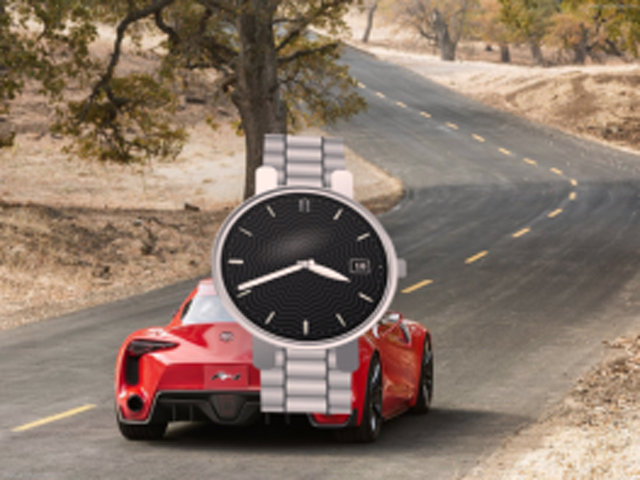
3.41
